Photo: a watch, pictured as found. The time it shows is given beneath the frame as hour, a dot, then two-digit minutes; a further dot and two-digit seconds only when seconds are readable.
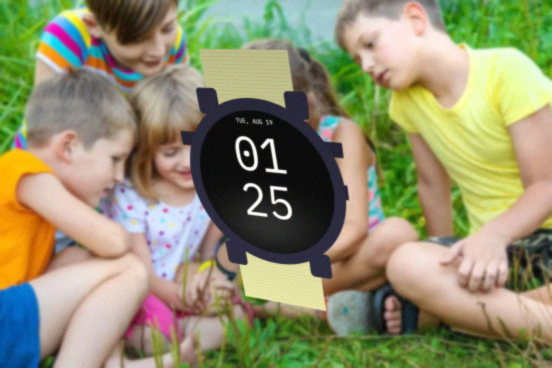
1.25
